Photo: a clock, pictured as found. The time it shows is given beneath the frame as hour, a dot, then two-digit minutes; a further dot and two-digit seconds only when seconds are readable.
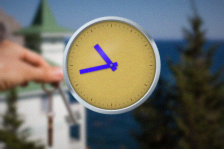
10.43
